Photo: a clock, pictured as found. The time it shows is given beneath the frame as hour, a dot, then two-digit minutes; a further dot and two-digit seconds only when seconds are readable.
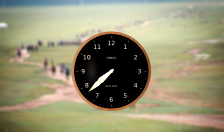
7.38
